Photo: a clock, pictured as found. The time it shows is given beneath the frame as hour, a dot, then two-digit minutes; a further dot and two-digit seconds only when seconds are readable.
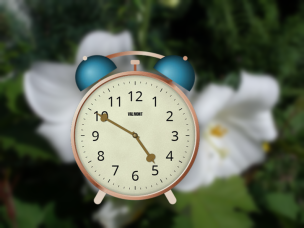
4.50
